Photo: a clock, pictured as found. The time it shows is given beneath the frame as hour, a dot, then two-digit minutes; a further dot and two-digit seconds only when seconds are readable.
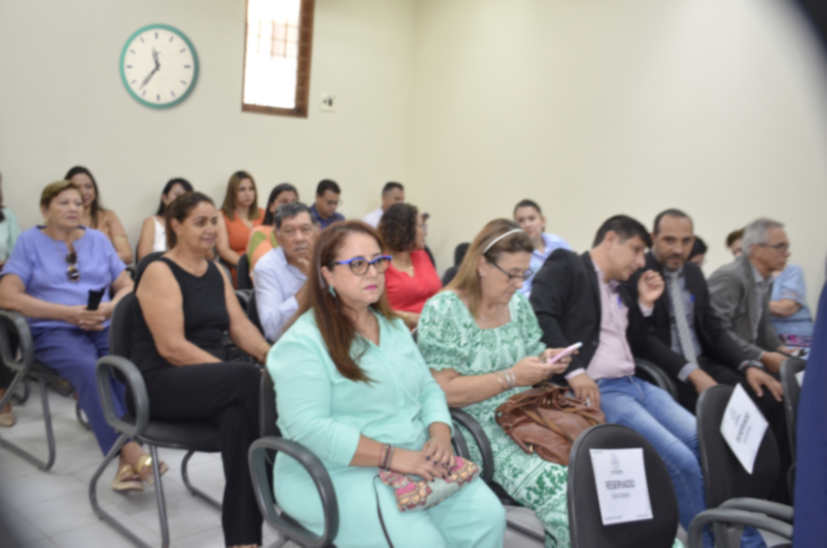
11.37
